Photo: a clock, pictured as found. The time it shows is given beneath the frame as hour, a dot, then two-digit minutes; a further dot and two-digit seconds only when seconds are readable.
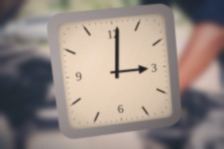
3.01
